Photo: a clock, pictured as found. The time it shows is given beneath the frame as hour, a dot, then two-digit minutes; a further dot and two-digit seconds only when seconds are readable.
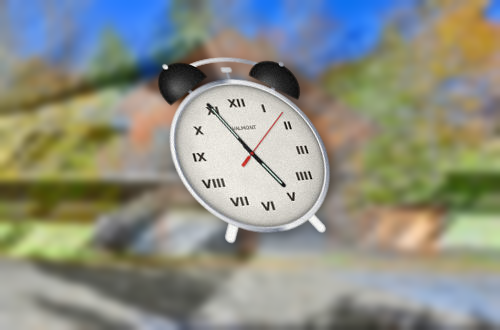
4.55.08
